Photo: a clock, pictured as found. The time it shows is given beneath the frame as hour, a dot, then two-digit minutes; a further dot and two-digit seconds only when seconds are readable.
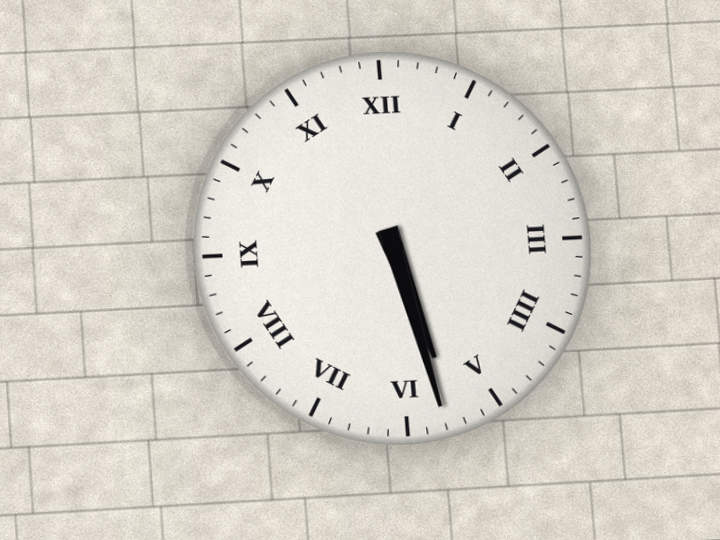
5.28
